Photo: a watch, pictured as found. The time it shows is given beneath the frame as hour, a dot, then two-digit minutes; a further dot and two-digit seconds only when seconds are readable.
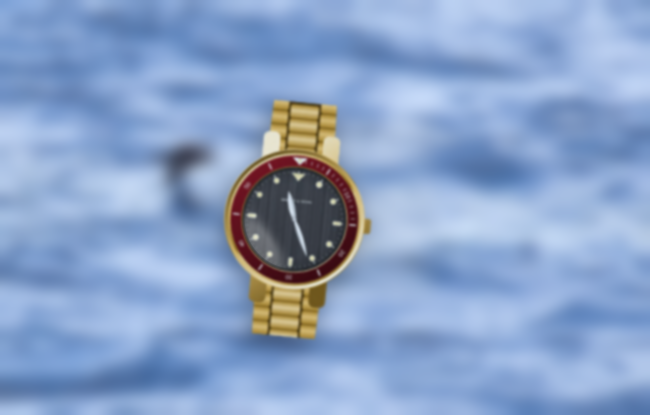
11.26
